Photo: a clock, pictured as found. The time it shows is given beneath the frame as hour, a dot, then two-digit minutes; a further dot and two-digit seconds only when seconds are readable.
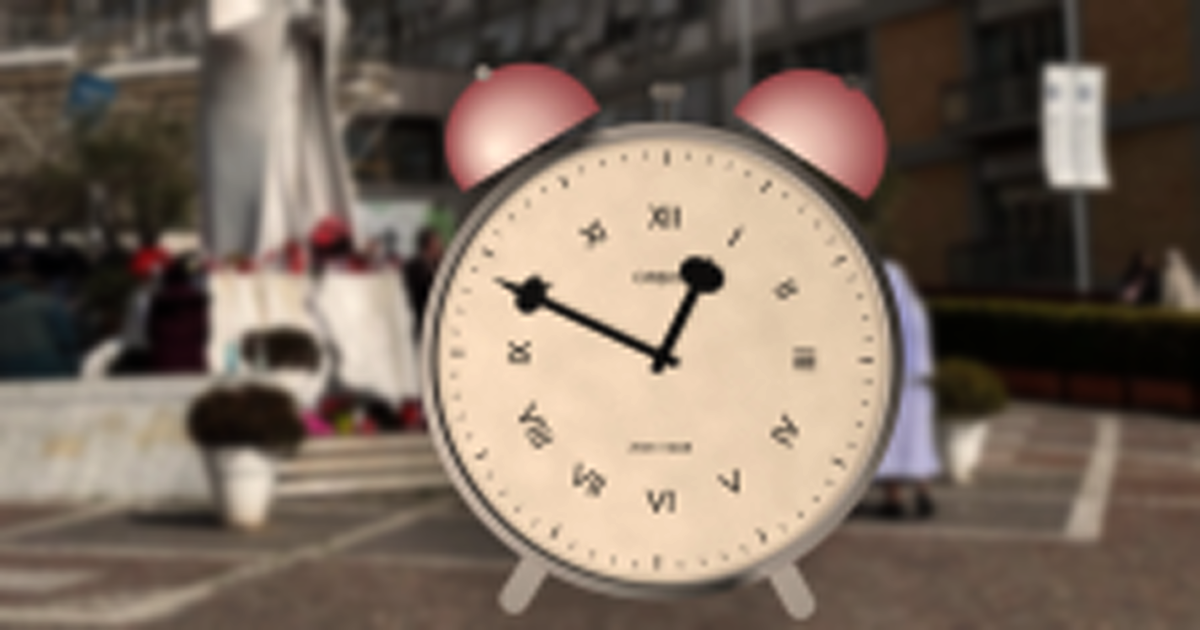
12.49
